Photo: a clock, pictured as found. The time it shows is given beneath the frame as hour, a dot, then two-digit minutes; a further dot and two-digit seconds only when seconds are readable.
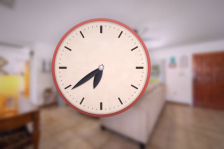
6.39
